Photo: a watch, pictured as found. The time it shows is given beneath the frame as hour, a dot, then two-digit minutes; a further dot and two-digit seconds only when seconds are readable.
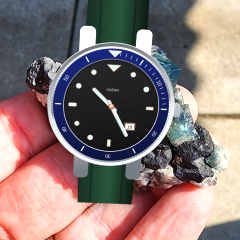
10.25
